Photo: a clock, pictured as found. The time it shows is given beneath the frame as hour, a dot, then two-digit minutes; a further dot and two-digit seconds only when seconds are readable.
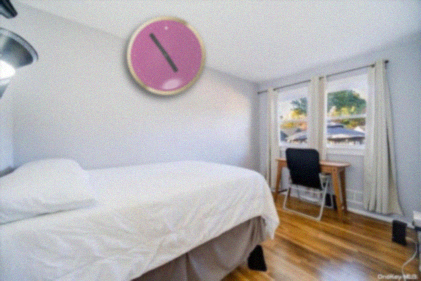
4.54
